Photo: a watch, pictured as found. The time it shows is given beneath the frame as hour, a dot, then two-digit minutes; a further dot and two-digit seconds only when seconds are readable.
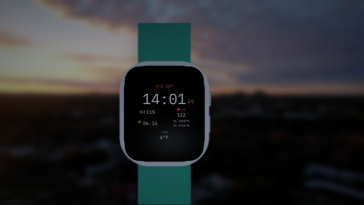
14.01
